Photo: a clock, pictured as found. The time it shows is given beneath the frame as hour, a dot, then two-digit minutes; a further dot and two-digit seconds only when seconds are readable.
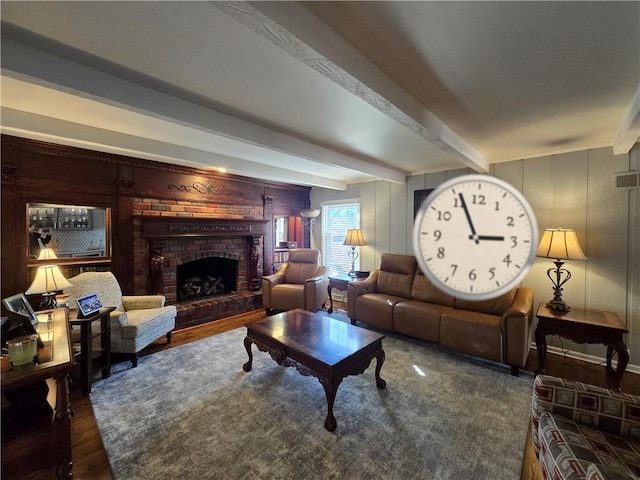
2.56
